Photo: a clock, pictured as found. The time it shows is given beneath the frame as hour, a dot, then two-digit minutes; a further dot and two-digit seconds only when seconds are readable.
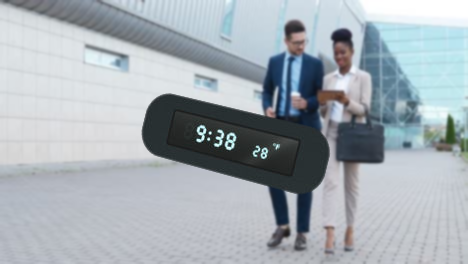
9.38
